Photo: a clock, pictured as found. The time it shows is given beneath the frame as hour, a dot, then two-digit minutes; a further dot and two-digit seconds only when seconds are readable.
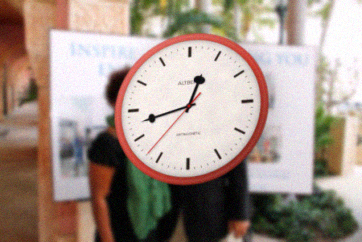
12.42.37
